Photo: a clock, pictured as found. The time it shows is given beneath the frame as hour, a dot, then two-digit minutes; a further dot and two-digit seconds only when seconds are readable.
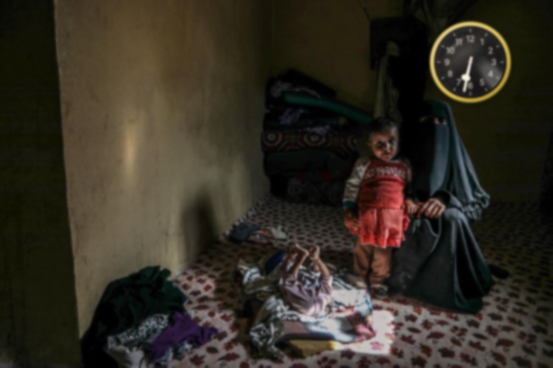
6.32
